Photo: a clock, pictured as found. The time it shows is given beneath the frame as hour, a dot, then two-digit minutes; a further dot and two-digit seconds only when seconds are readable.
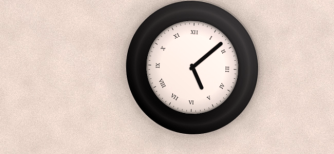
5.08
